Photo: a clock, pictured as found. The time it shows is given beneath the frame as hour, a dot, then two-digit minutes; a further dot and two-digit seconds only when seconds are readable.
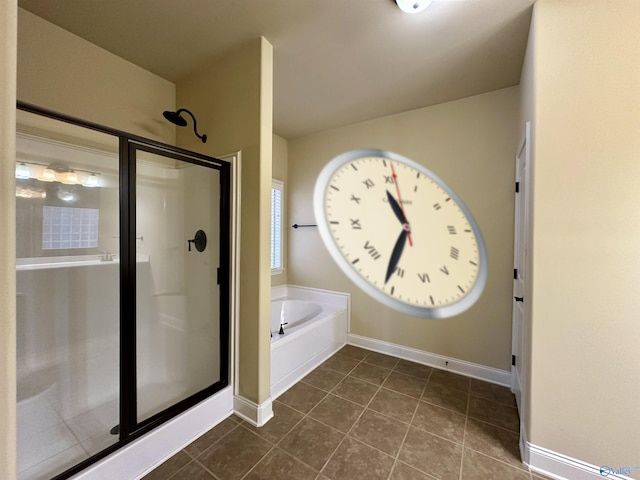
11.36.01
